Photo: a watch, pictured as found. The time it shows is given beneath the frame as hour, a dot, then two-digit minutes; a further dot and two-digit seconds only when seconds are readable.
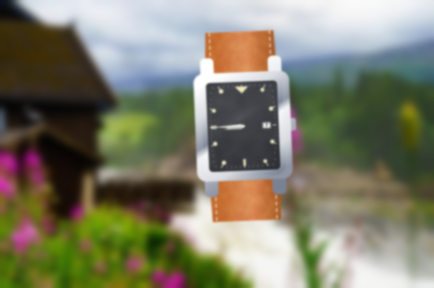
8.45
